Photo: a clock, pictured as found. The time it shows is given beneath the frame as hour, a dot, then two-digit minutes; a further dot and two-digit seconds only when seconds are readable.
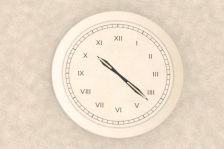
10.22
